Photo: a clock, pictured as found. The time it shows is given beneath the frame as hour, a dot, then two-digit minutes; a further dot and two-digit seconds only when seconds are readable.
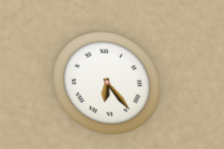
6.24
